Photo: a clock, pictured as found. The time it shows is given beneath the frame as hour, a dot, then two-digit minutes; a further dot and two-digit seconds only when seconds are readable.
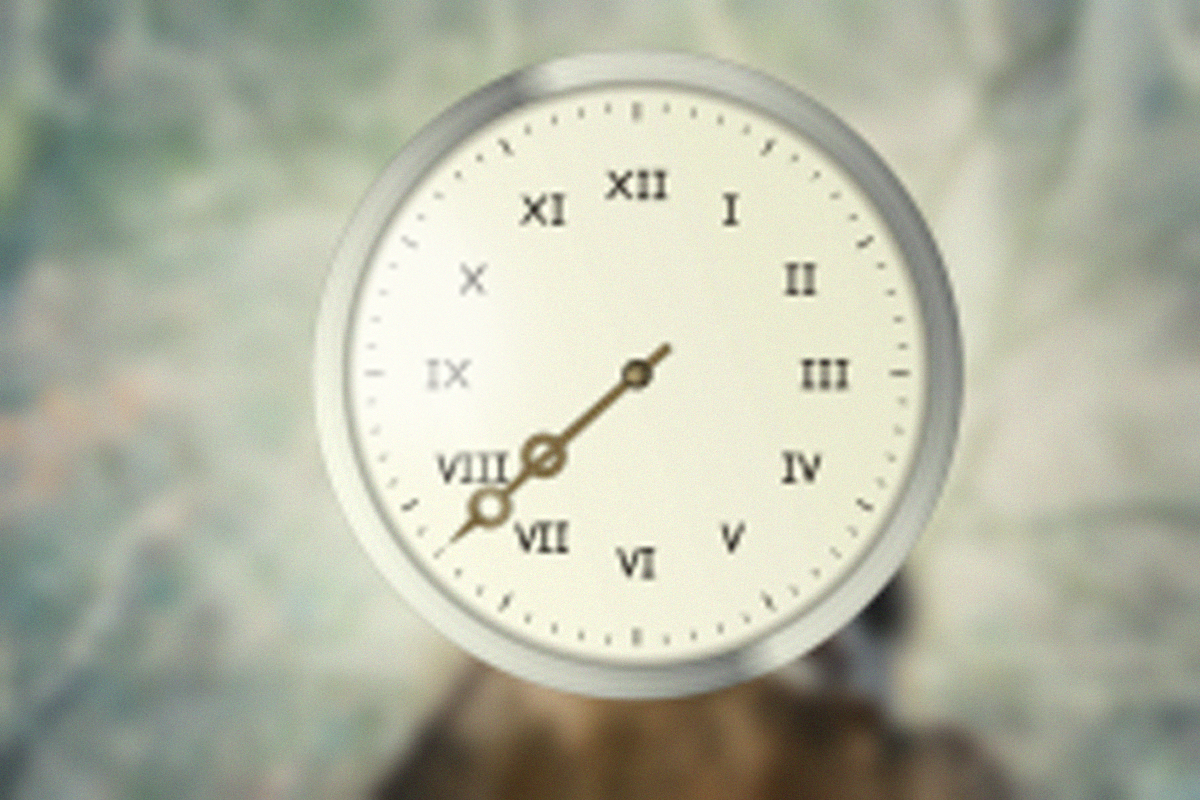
7.38
